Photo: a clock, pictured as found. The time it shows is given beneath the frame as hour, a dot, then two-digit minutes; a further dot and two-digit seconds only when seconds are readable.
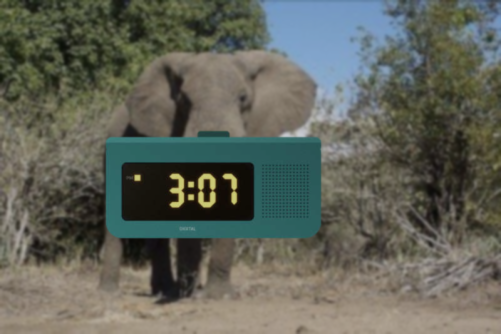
3.07
